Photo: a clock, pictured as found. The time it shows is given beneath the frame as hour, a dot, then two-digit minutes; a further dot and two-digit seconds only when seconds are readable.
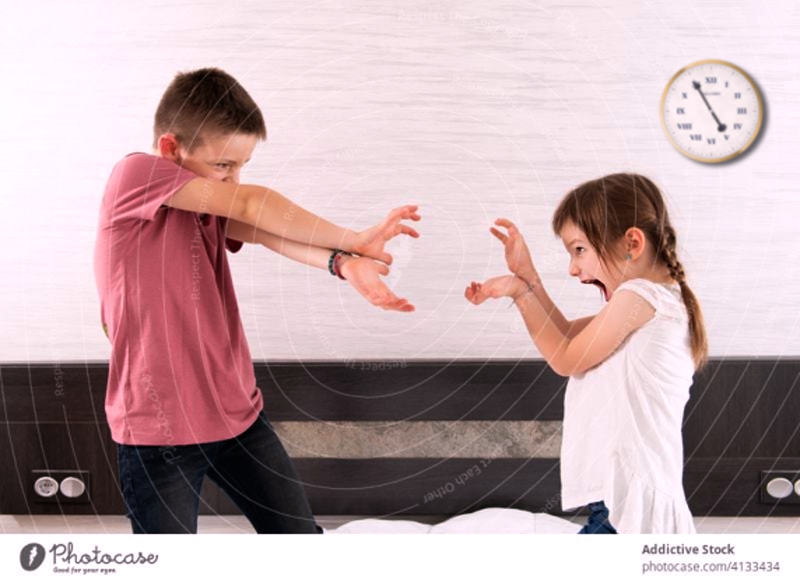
4.55
